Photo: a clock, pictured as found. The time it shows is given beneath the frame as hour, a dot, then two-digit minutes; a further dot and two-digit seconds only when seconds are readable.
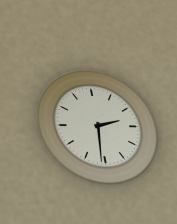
2.31
